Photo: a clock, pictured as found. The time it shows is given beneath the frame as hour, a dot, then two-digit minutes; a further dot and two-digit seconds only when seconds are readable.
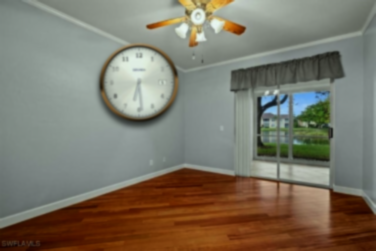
6.29
